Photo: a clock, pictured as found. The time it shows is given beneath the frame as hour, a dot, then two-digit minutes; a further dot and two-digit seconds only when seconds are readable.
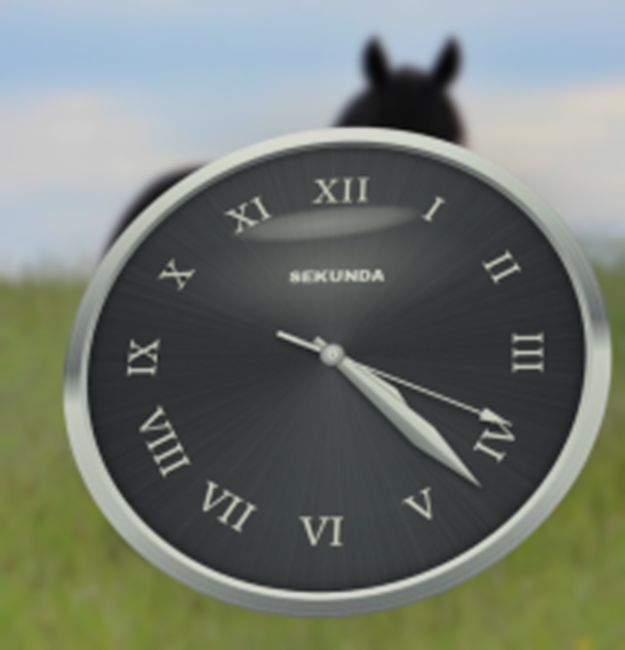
4.22.19
